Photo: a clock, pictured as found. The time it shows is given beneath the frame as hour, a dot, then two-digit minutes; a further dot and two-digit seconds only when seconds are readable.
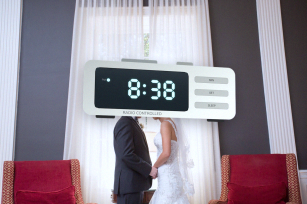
8.38
